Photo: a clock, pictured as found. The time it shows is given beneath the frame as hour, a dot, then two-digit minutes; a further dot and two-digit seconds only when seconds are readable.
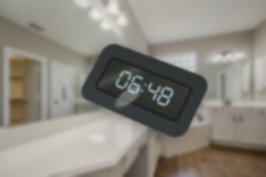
6.48
